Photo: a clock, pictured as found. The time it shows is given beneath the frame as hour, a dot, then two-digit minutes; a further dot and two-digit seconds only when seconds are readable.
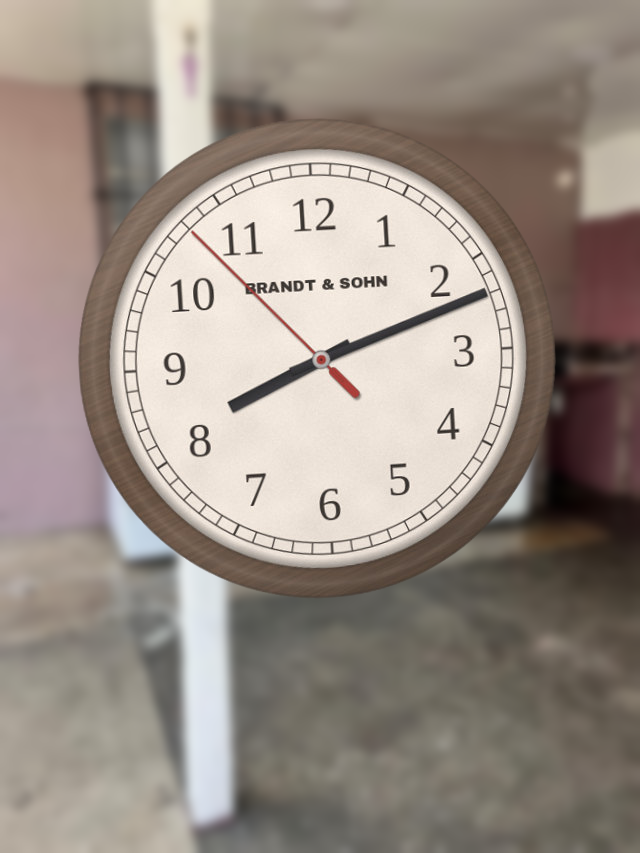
8.11.53
